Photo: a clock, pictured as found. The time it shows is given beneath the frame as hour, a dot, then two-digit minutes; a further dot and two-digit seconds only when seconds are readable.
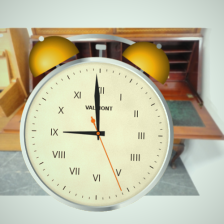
8.59.26
